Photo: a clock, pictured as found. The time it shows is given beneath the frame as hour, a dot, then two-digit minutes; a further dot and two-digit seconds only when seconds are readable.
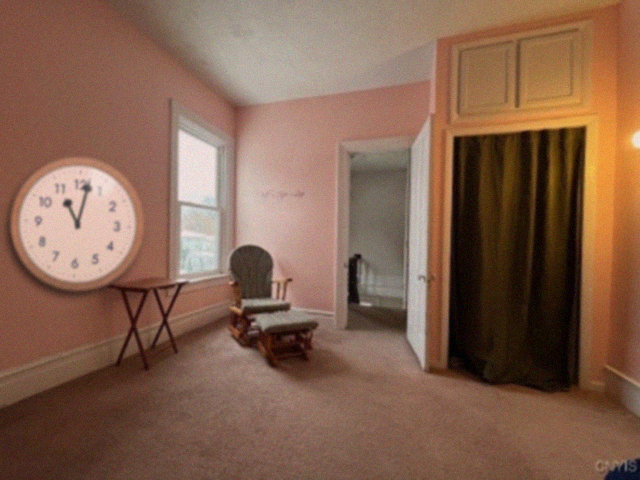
11.02
